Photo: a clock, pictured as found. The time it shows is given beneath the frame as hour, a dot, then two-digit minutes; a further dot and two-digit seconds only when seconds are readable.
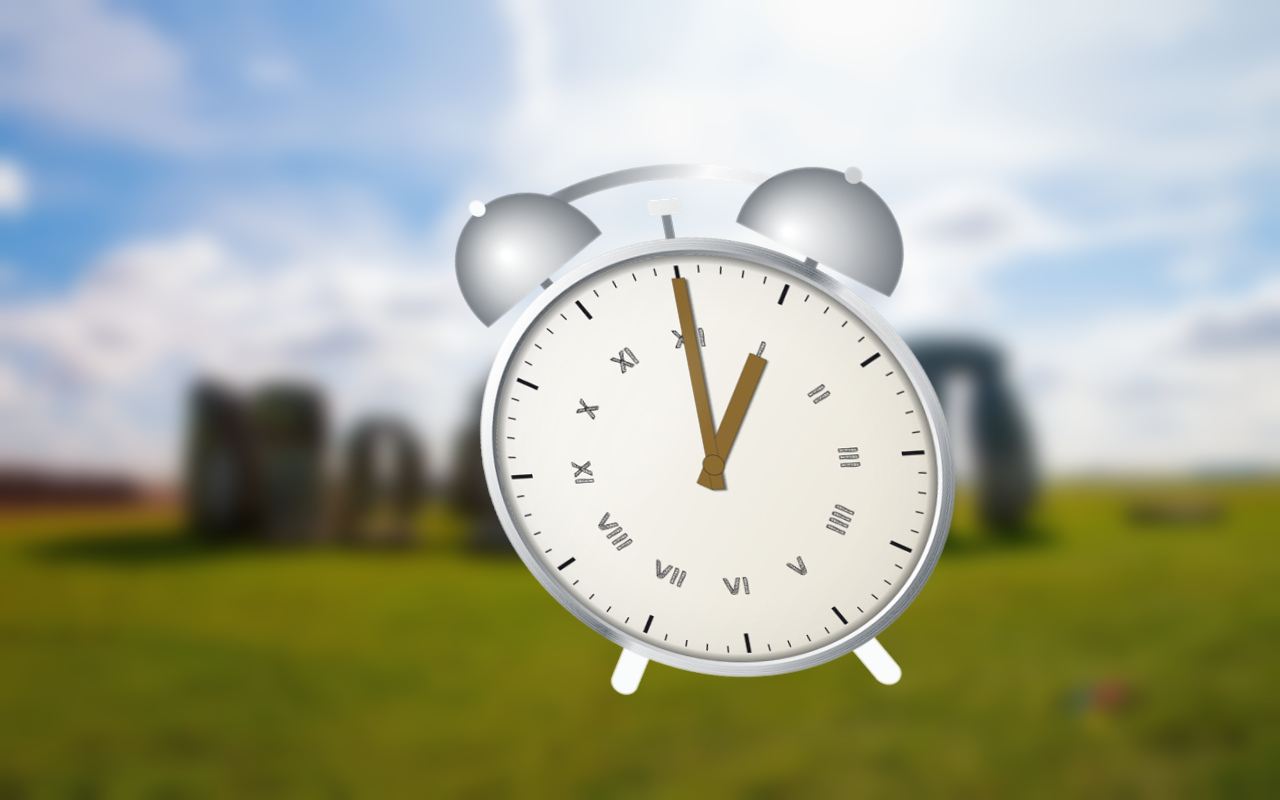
1.00
